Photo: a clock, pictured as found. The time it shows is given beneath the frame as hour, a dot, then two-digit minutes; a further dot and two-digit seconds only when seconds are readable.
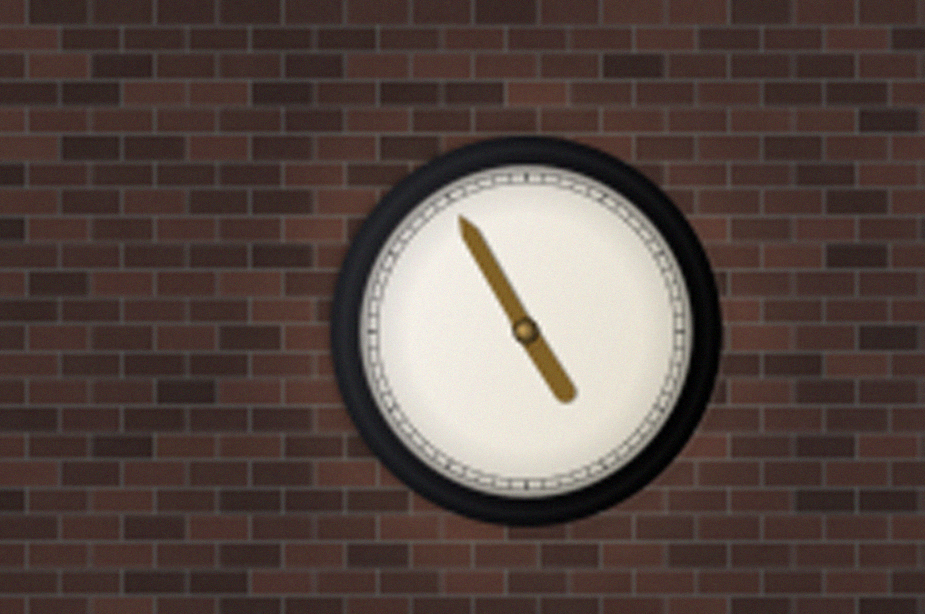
4.55
